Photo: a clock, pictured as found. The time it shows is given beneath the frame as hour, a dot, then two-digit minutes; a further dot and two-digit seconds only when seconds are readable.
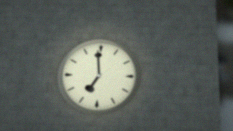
6.59
